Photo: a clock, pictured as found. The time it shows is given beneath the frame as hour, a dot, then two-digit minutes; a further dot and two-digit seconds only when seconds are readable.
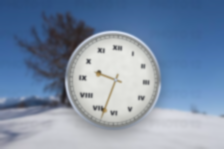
9.33
